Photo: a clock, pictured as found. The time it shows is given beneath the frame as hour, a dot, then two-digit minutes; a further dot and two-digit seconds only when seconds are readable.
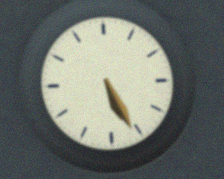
5.26
